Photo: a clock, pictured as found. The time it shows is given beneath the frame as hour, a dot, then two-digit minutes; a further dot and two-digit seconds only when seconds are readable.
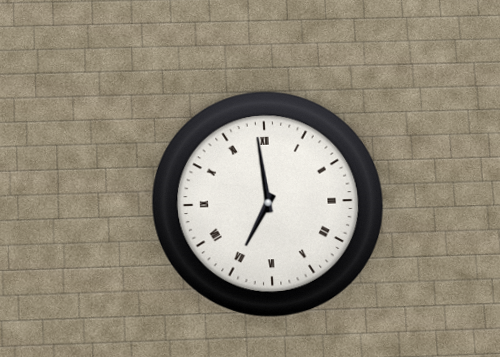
6.59
